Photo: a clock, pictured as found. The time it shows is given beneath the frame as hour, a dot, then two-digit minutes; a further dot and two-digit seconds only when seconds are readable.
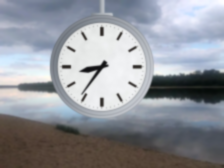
8.36
